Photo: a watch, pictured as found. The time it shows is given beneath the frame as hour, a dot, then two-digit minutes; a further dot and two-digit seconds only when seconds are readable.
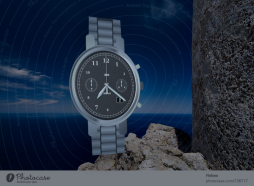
7.21
